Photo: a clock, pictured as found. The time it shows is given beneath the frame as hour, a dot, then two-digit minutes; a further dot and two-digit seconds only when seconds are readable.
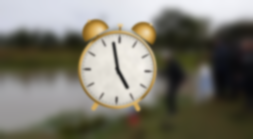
4.58
